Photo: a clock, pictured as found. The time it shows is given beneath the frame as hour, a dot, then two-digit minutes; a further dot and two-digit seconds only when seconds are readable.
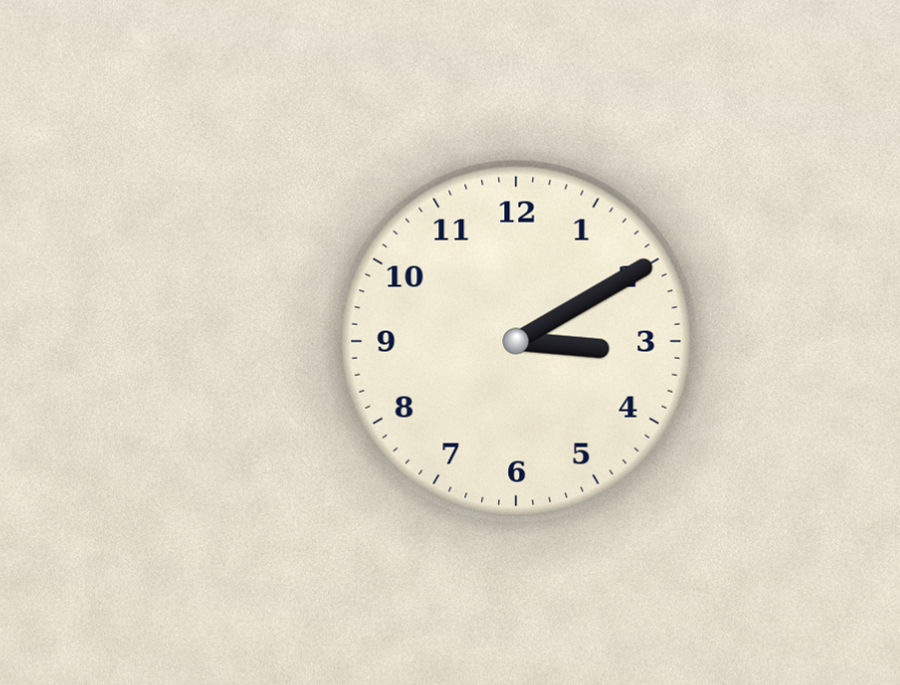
3.10
